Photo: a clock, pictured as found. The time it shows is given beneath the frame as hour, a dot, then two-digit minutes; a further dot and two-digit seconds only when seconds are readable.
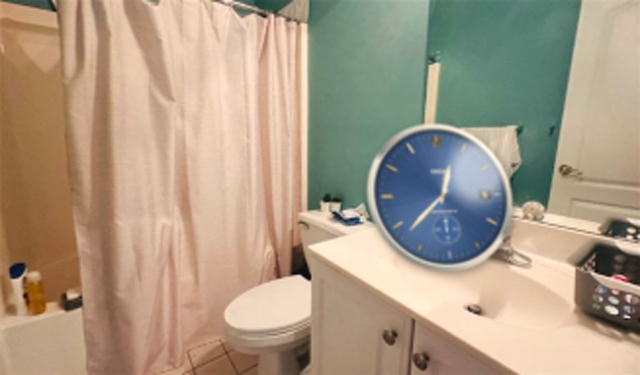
12.38
